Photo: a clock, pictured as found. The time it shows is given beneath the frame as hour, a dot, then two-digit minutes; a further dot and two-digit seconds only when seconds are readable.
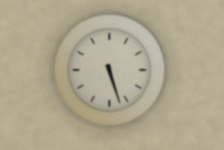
5.27
